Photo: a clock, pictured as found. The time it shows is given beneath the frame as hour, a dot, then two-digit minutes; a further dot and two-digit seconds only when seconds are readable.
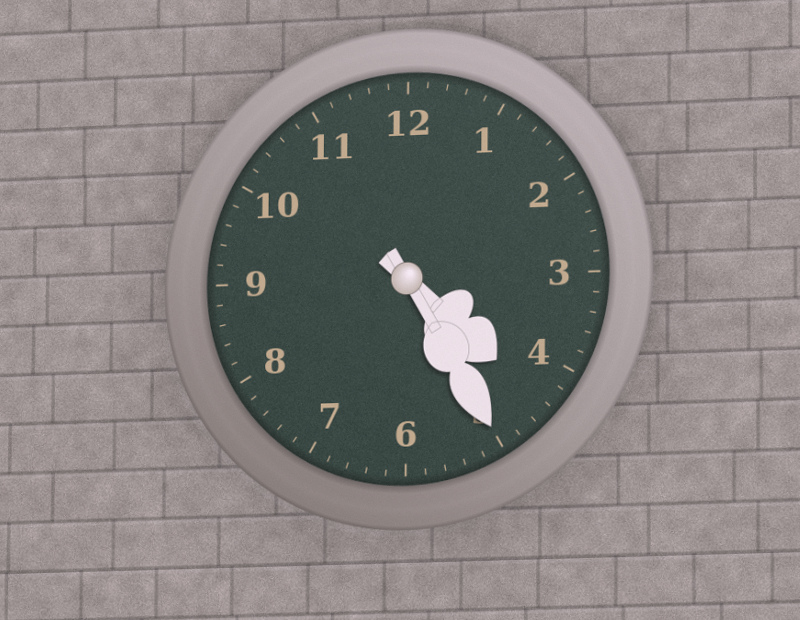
4.25
